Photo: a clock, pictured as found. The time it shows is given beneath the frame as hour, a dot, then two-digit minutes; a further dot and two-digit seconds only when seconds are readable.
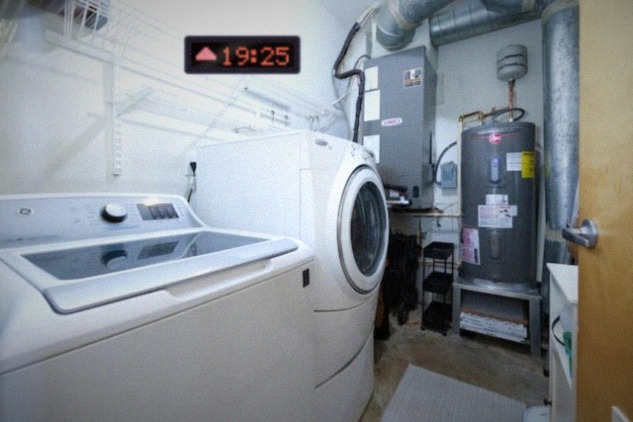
19.25
